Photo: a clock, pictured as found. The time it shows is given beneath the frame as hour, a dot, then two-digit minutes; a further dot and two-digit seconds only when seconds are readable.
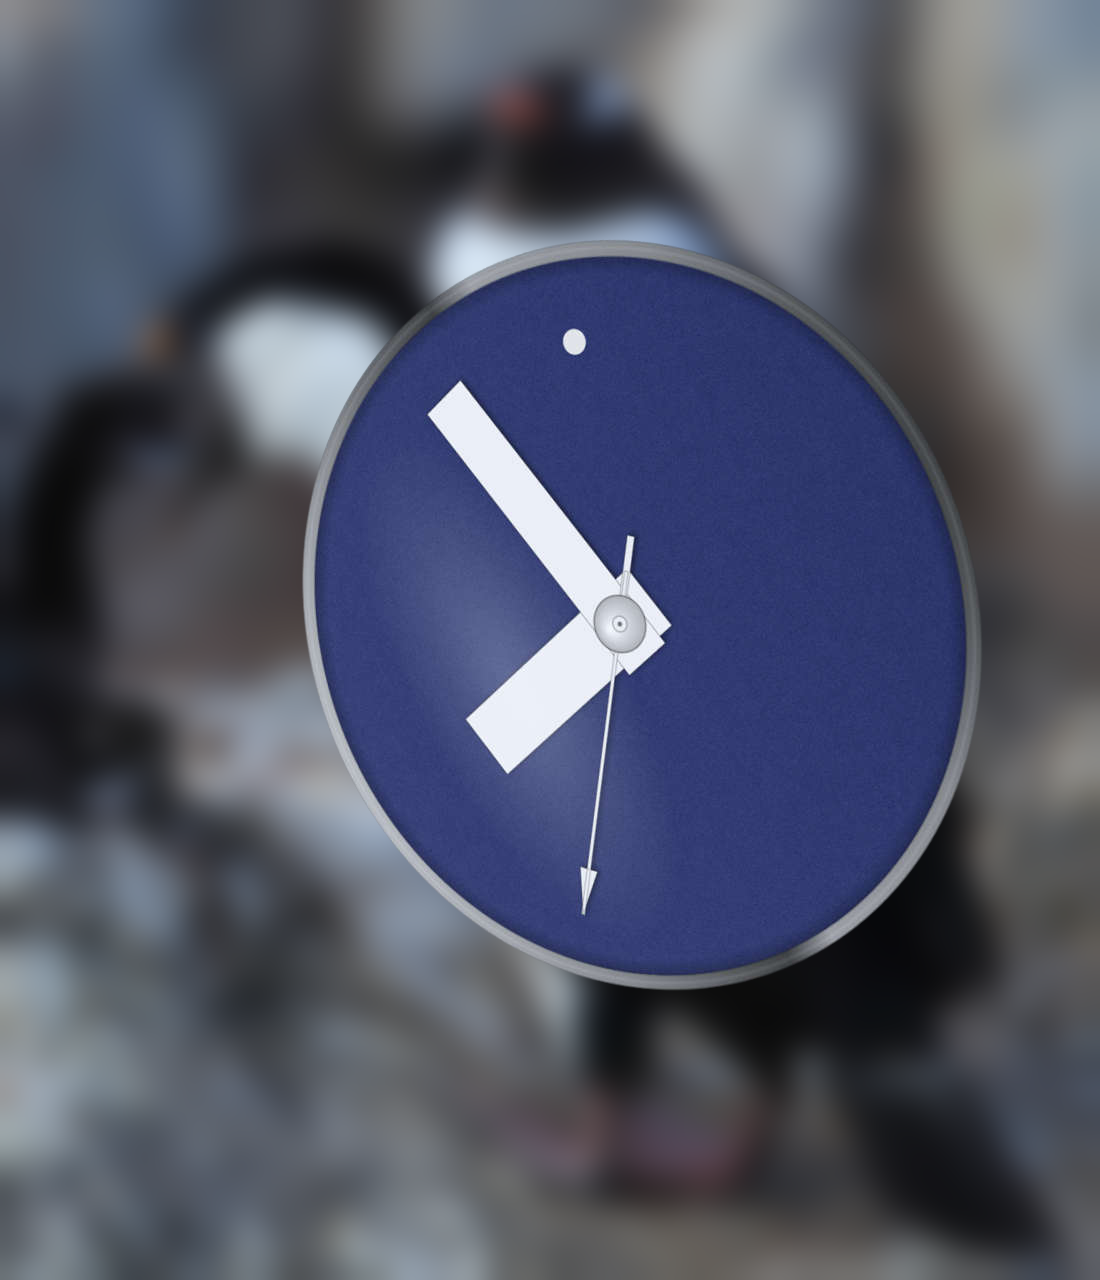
7.54.33
